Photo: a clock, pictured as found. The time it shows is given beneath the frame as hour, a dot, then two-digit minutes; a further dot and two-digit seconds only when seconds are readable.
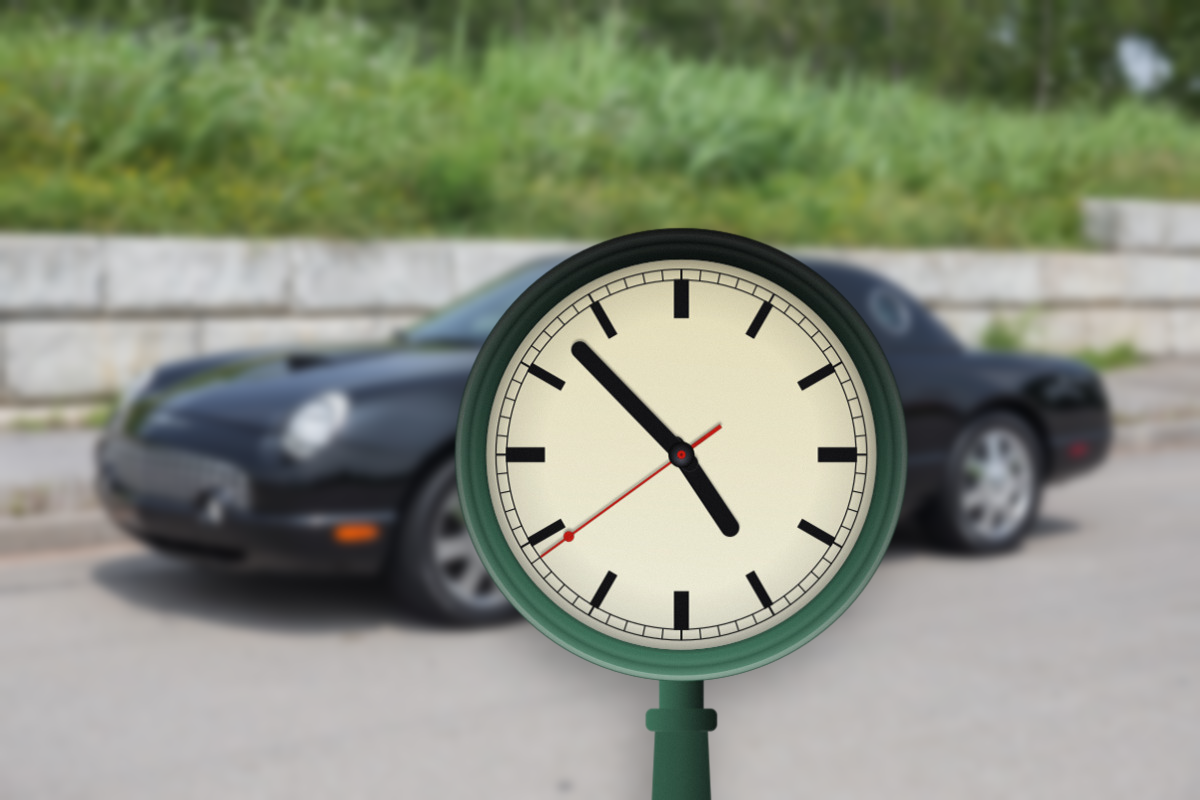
4.52.39
